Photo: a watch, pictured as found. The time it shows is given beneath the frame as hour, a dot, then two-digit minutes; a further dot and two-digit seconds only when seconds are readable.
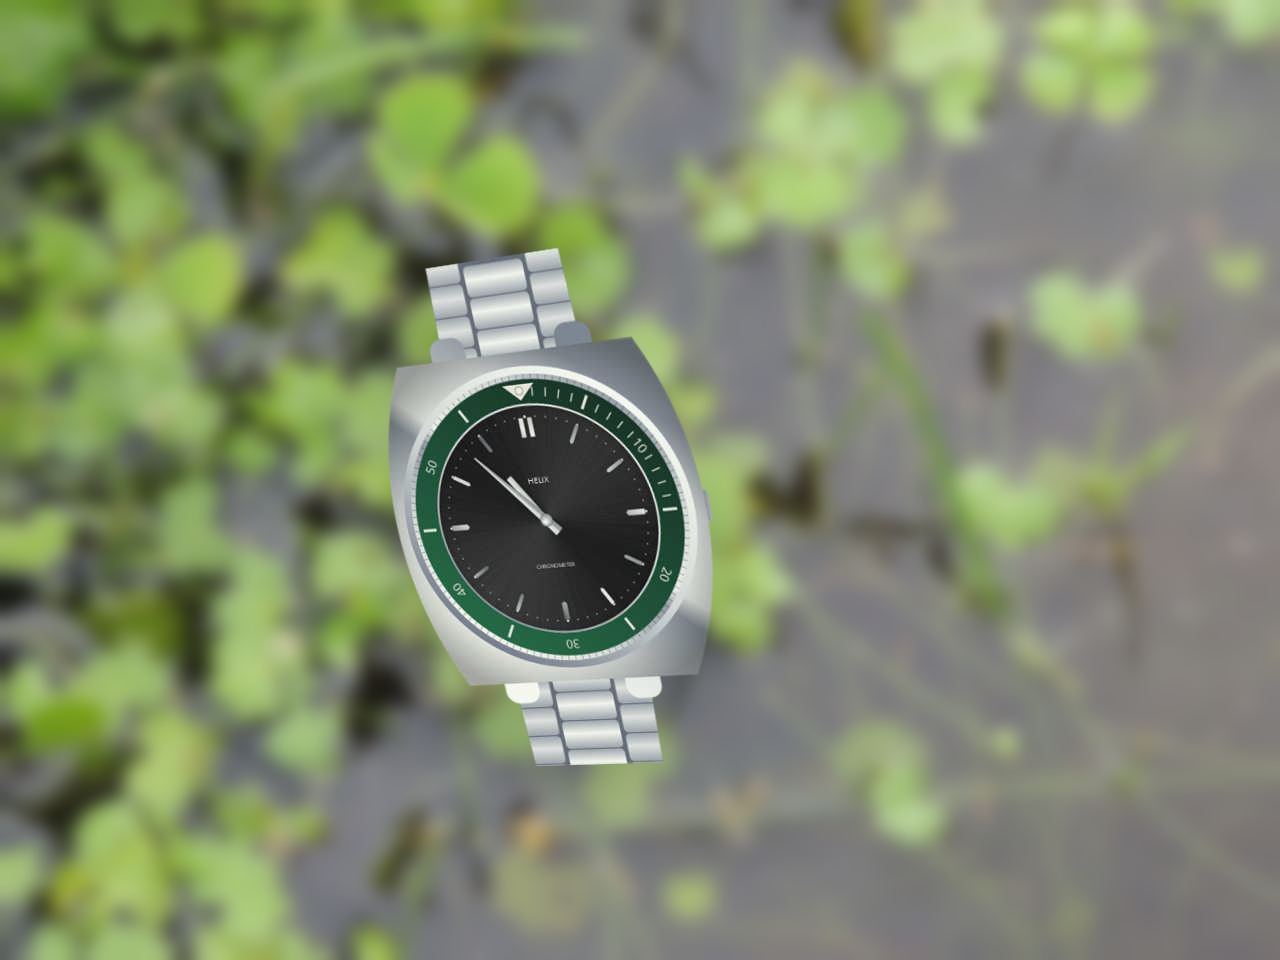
10.53
